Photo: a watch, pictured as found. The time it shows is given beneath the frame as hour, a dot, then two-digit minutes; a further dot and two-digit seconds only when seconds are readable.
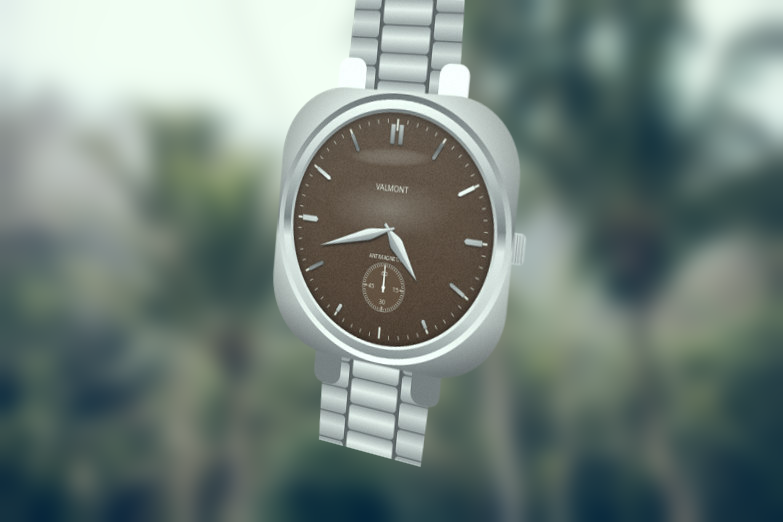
4.42
